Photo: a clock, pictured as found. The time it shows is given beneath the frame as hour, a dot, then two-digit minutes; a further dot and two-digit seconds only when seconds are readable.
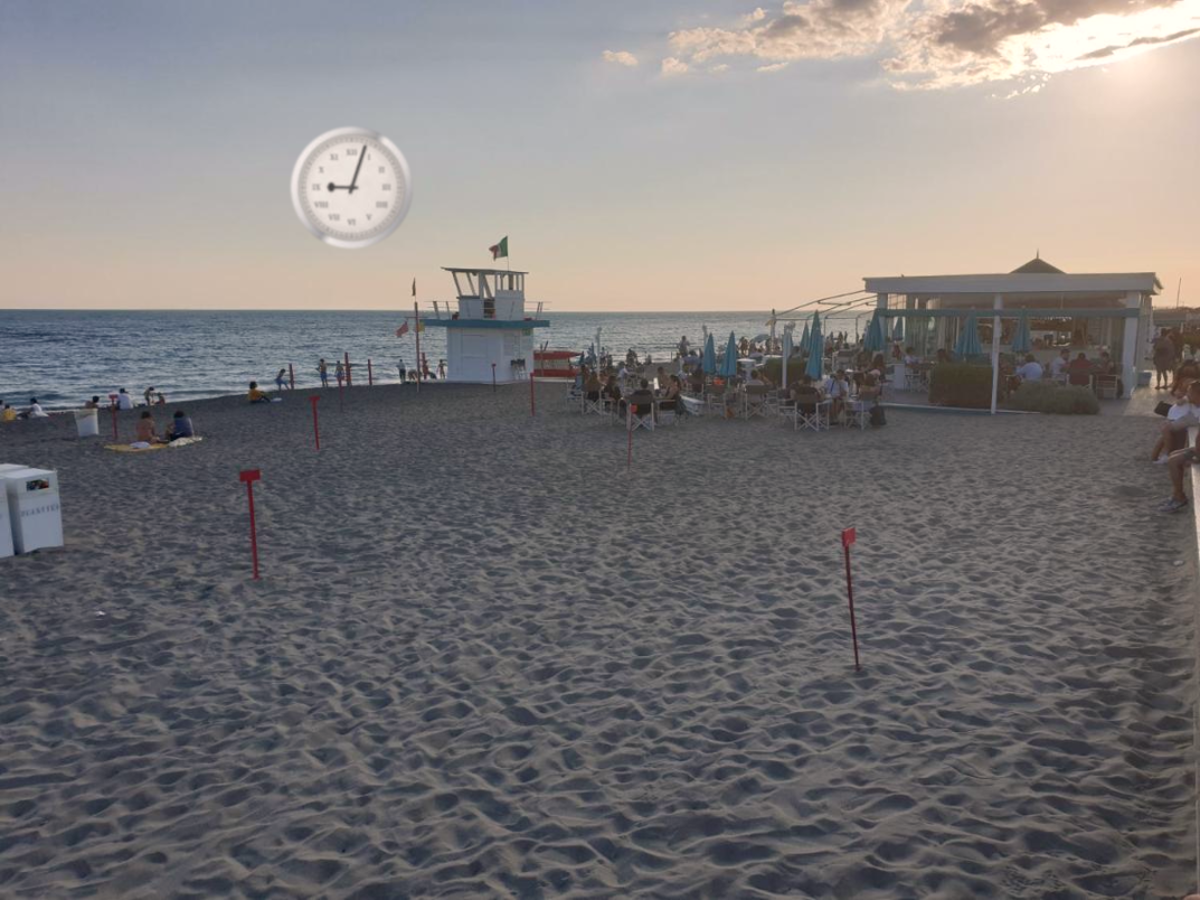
9.03
